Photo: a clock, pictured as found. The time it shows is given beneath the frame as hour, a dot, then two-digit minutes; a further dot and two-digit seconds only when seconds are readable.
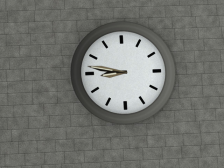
8.47
